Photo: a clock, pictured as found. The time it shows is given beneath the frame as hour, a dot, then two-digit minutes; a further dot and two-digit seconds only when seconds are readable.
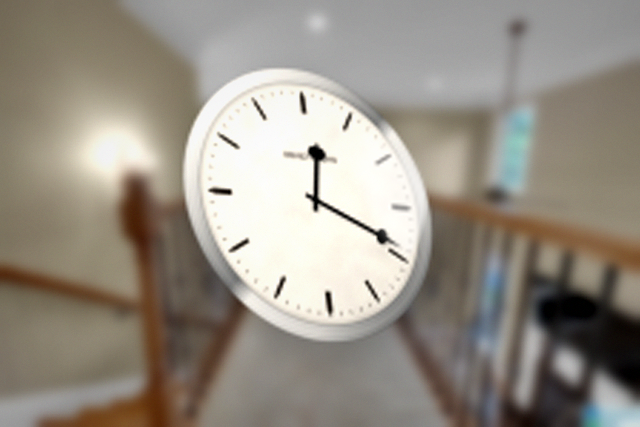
12.19
